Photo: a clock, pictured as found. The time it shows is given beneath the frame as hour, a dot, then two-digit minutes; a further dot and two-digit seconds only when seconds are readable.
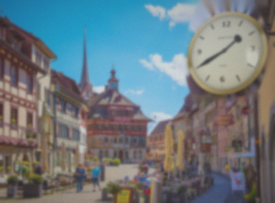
1.40
